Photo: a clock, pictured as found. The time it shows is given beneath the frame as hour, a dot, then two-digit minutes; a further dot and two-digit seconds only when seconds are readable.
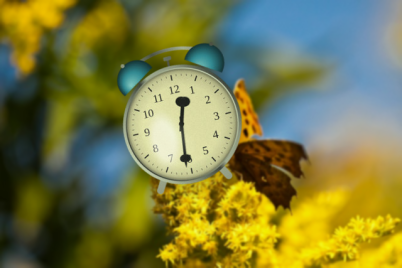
12.31
